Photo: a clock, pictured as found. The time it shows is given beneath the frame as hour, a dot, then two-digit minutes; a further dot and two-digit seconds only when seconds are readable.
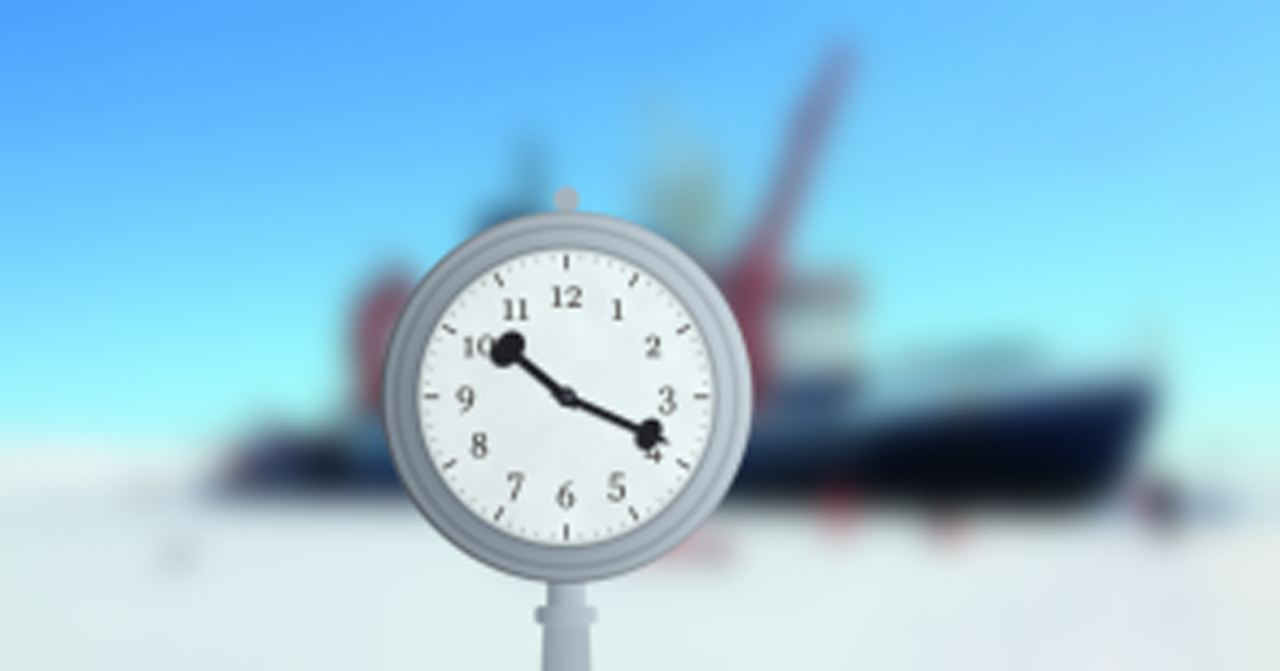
10.19
